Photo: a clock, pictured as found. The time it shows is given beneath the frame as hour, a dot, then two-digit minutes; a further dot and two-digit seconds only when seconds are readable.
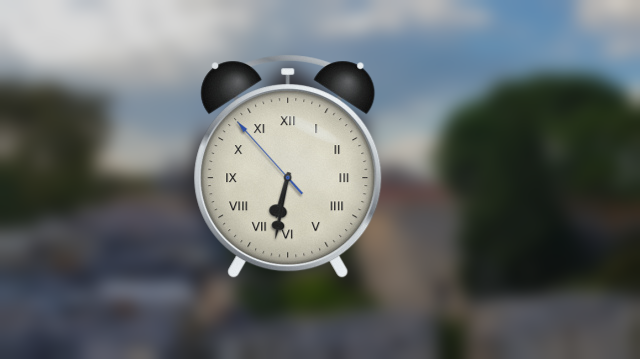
6.31.53
